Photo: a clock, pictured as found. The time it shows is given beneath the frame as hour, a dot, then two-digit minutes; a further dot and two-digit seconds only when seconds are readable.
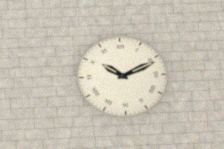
10.11
